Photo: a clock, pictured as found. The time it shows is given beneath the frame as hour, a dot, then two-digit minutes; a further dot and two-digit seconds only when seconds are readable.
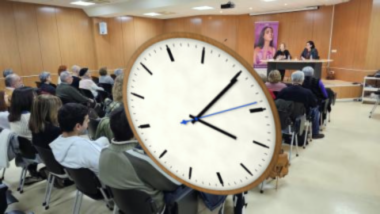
4.10.14
